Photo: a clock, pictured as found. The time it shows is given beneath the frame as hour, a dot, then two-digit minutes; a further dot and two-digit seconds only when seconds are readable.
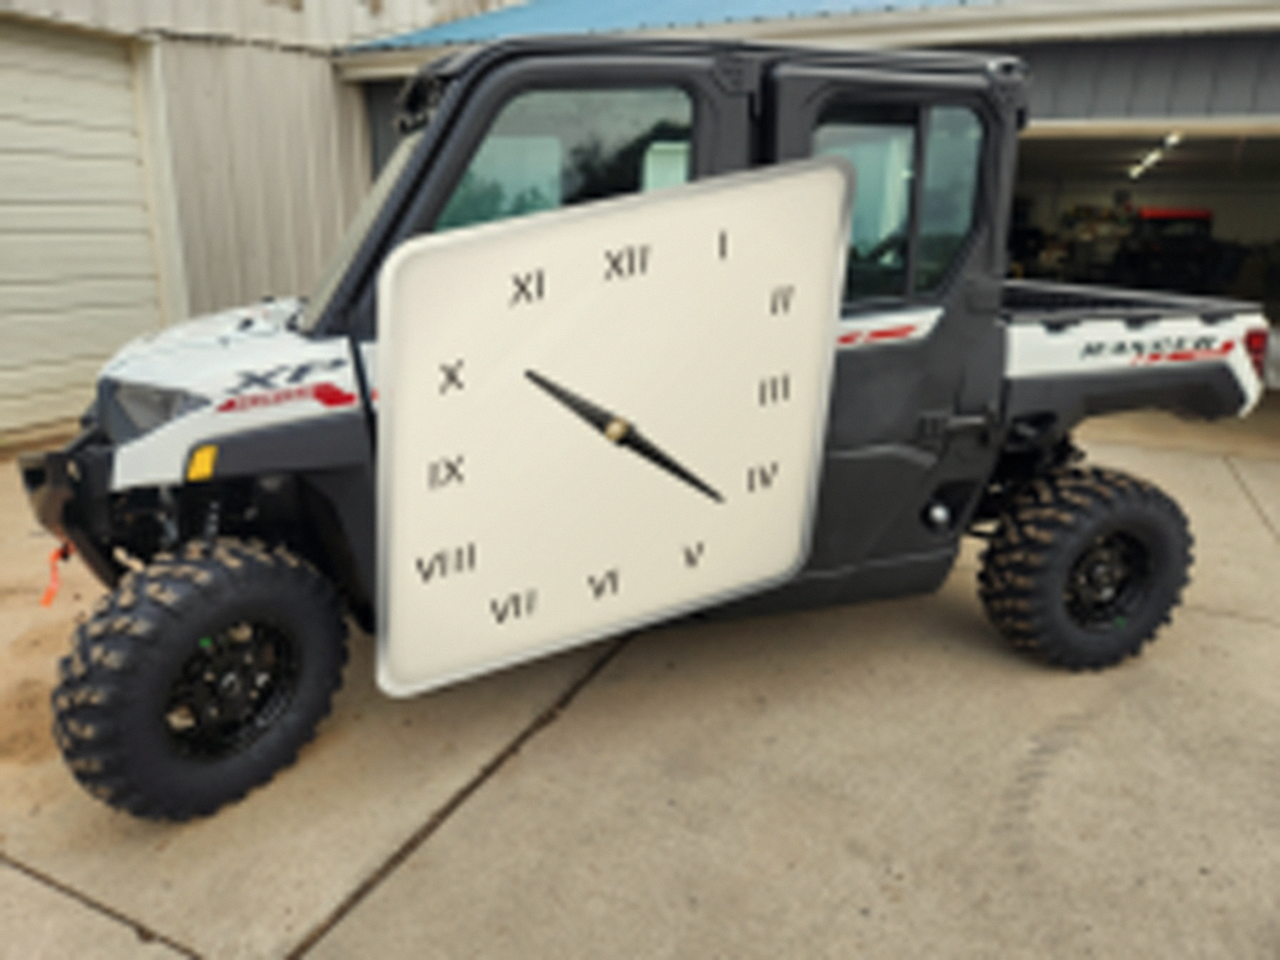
10.22
